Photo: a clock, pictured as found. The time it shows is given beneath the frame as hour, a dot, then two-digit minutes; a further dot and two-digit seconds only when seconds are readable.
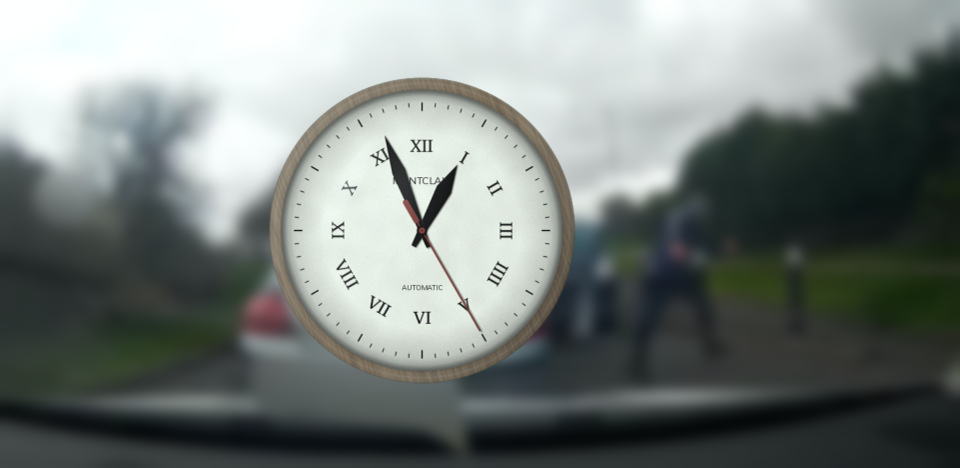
12.56.25
